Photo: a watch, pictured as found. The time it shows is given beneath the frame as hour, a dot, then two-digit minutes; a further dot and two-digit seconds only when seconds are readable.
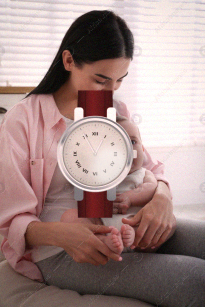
12.55
